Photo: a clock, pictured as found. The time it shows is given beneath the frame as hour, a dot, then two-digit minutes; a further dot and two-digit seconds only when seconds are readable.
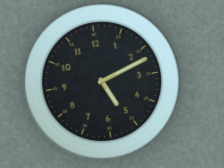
5.12
